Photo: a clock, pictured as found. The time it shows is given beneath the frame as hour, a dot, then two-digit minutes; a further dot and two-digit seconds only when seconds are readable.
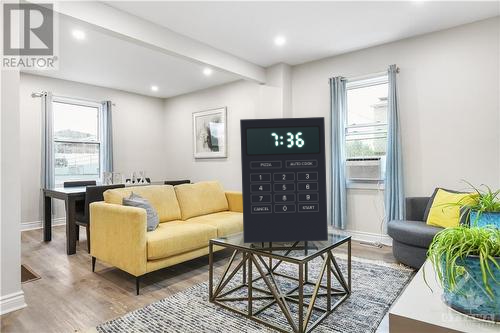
7.36
